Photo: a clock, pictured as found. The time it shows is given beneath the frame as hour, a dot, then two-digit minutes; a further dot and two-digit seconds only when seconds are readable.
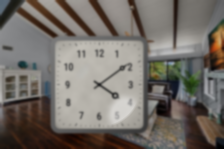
4.09
